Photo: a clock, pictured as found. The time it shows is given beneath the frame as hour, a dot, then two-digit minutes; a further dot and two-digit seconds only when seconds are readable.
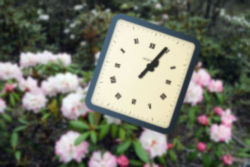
1.04
